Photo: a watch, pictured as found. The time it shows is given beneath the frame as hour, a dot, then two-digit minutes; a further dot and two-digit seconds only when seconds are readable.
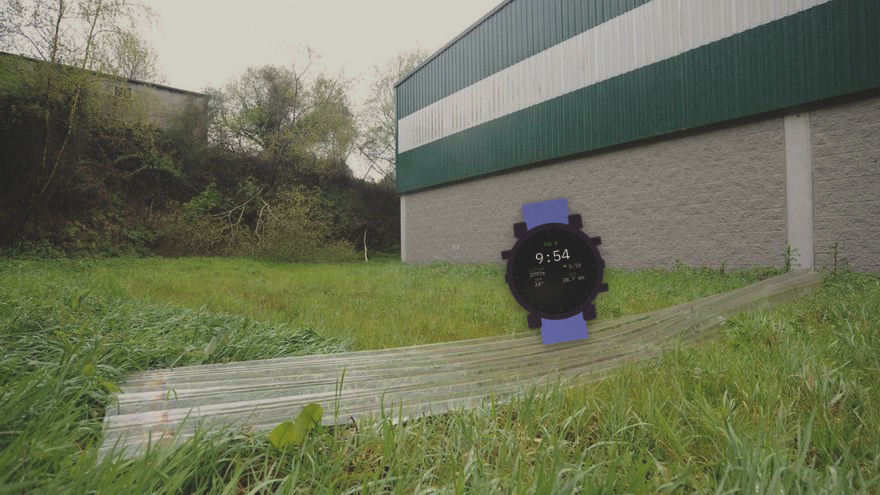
9.54
